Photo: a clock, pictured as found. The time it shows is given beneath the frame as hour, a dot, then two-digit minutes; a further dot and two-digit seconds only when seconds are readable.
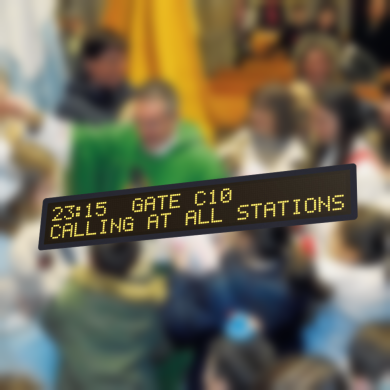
23.15
